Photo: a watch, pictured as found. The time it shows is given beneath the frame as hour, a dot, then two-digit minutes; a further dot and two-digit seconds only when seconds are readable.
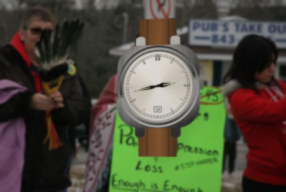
2.43
